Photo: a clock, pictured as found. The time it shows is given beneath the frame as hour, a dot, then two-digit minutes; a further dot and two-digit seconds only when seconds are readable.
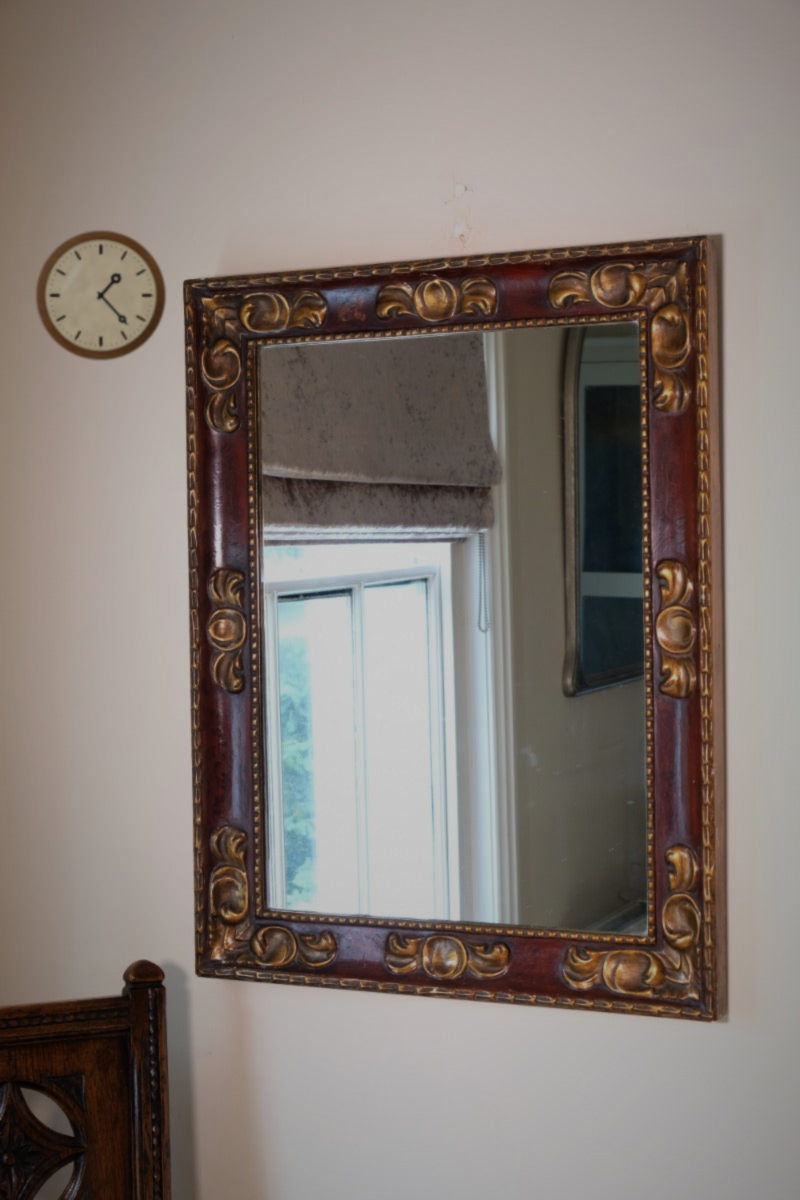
1.23
